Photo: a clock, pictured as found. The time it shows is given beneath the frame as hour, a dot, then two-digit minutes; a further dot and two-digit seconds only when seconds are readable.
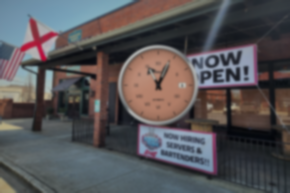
11.04
